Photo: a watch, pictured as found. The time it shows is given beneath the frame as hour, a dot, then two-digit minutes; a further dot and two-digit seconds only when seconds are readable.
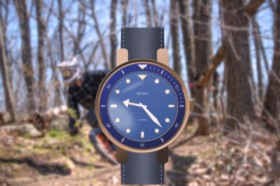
9.23
